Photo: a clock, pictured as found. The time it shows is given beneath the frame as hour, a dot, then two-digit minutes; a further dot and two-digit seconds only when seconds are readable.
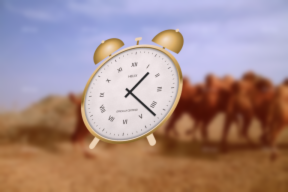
1.22
